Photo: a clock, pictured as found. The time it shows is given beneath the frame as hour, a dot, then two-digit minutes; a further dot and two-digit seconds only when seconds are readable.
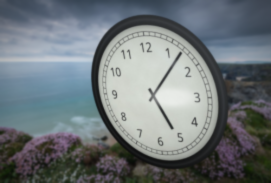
5.07
